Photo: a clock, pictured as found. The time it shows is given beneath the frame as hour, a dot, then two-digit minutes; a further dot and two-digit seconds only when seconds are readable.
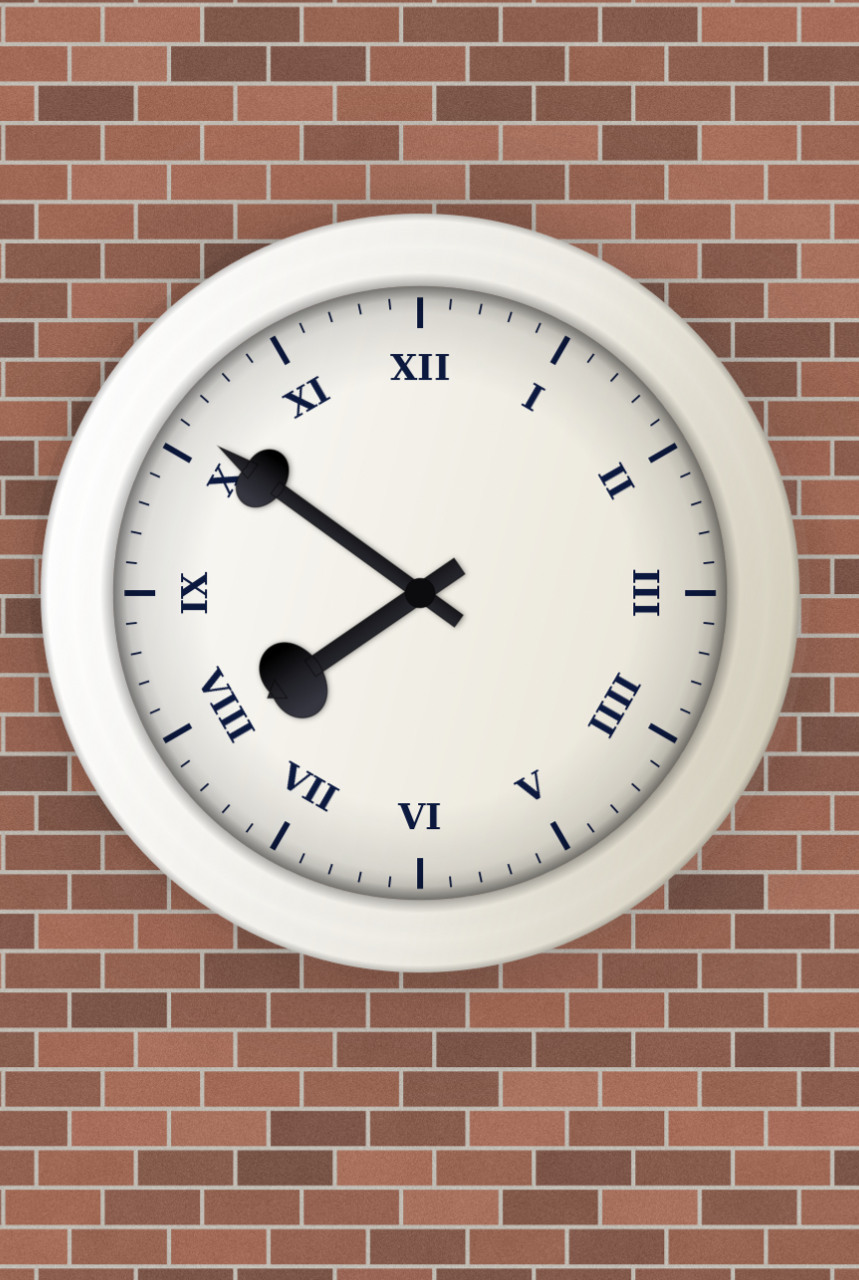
7.51
